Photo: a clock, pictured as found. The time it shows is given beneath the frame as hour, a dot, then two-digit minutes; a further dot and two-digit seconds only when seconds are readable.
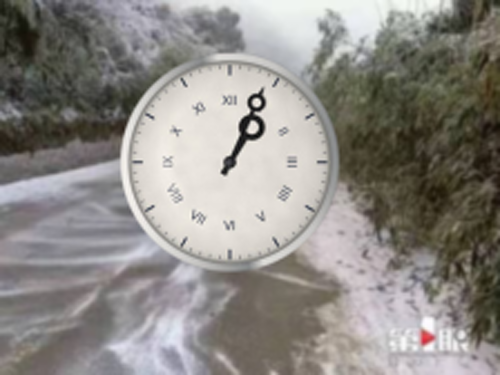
1.04
